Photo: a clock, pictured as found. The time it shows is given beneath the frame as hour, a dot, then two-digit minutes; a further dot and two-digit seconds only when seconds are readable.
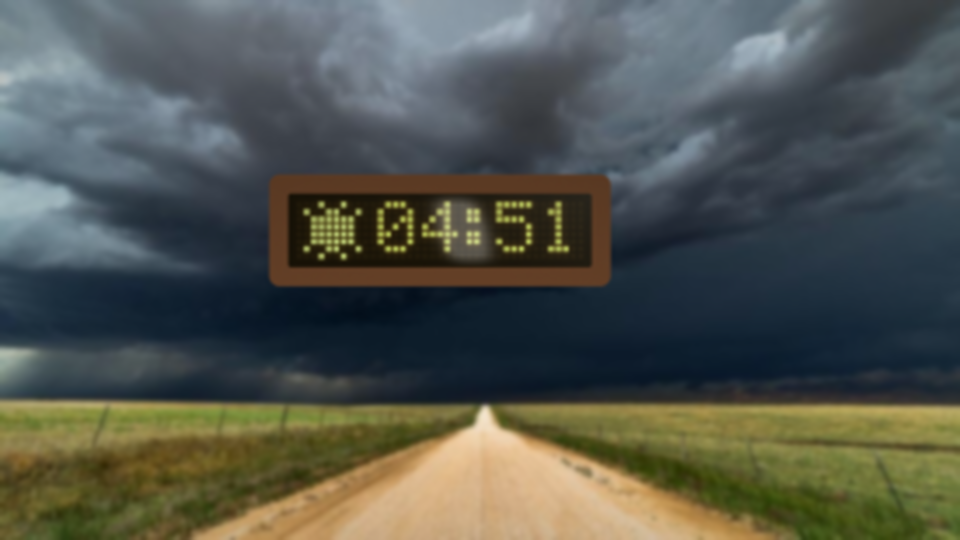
4.51
